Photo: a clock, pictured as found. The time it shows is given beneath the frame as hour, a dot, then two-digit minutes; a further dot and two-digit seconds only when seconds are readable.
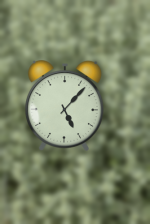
5.07
